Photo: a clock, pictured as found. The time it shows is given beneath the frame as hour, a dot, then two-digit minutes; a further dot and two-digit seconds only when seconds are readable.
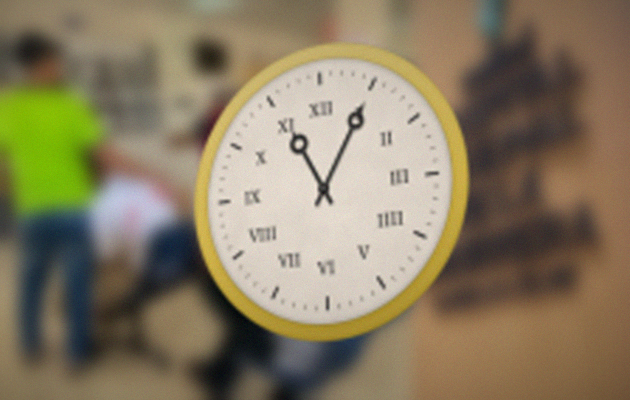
11.05
